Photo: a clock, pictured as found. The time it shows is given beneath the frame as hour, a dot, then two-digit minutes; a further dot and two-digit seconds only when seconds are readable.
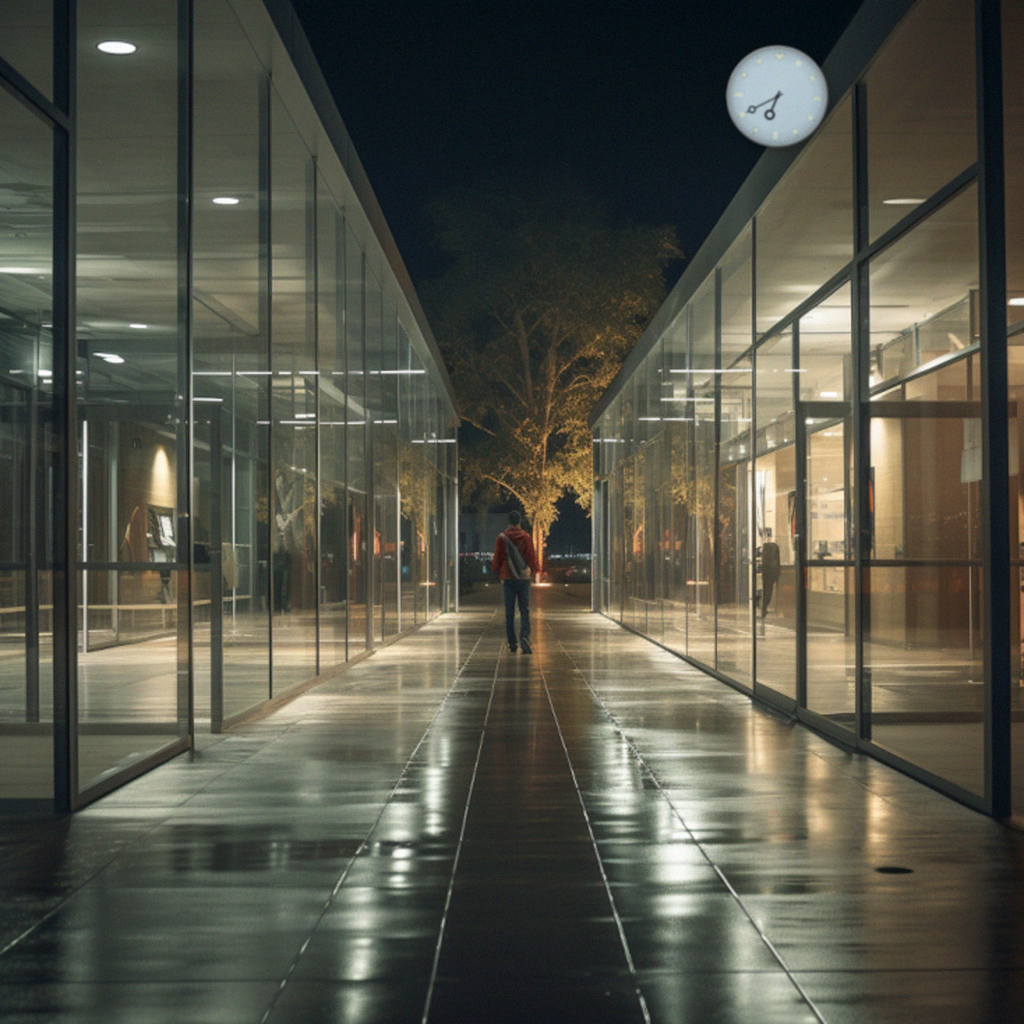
6.40
